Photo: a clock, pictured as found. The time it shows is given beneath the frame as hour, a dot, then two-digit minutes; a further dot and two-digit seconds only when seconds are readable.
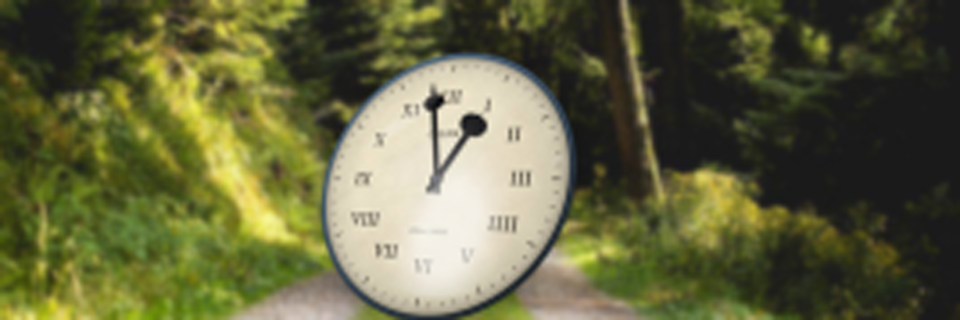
12.58
